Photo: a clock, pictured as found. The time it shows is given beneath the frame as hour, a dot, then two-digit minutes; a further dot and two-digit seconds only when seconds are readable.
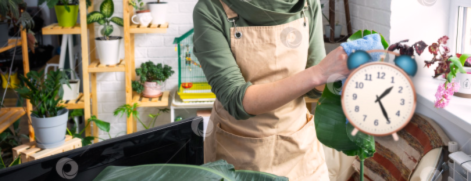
1.25
